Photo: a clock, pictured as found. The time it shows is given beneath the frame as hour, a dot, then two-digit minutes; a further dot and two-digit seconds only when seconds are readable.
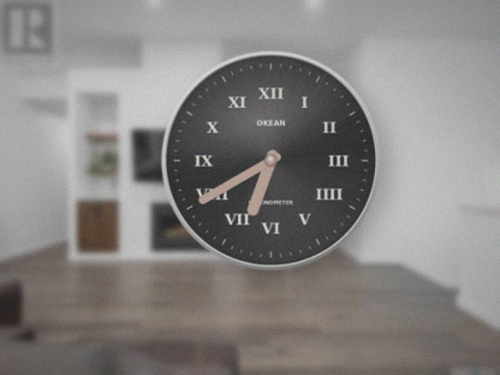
6.40
